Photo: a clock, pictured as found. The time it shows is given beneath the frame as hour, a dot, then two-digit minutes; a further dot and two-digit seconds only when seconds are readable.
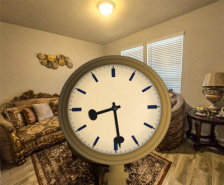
8.29
